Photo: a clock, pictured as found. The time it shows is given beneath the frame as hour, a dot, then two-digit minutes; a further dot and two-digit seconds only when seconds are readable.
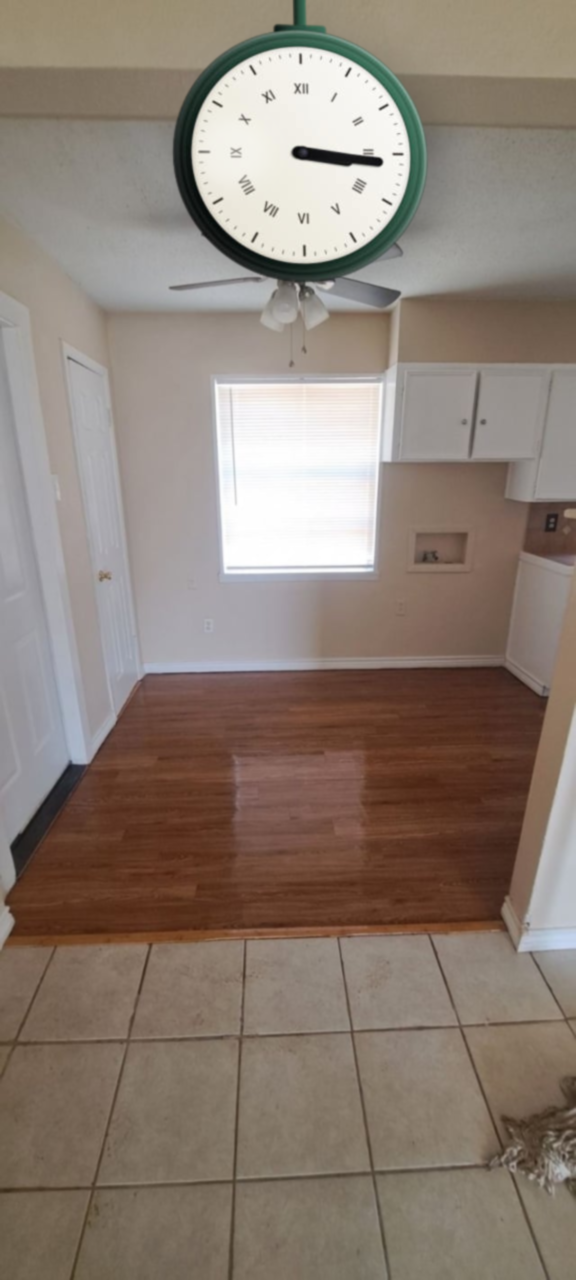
3.16
